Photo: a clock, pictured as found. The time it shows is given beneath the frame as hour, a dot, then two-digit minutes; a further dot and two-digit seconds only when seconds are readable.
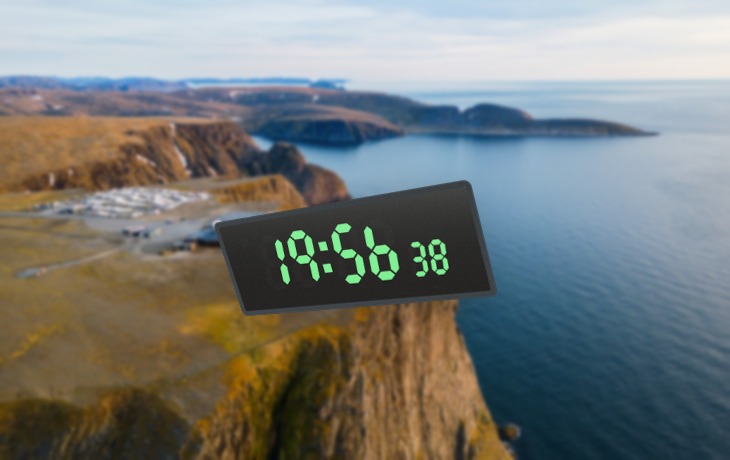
19.56.38
